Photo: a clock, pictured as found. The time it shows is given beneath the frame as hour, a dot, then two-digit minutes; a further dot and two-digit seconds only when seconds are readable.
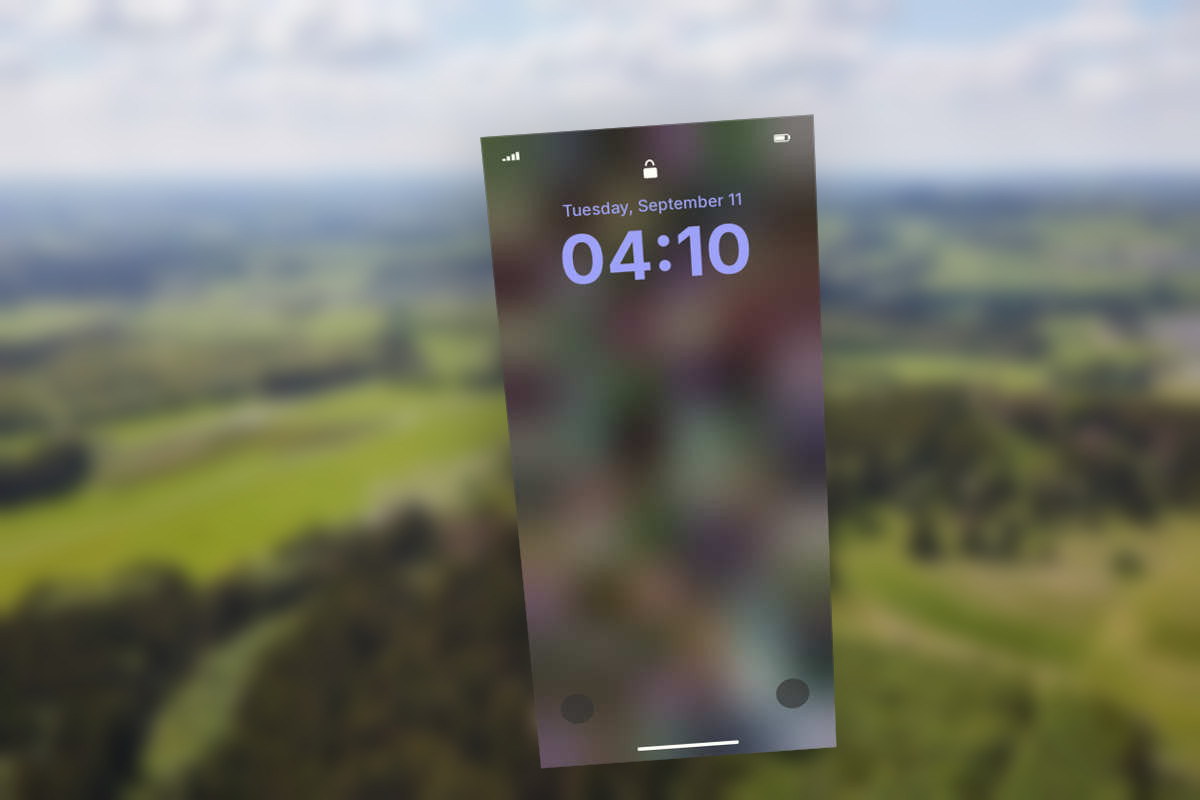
4.10
